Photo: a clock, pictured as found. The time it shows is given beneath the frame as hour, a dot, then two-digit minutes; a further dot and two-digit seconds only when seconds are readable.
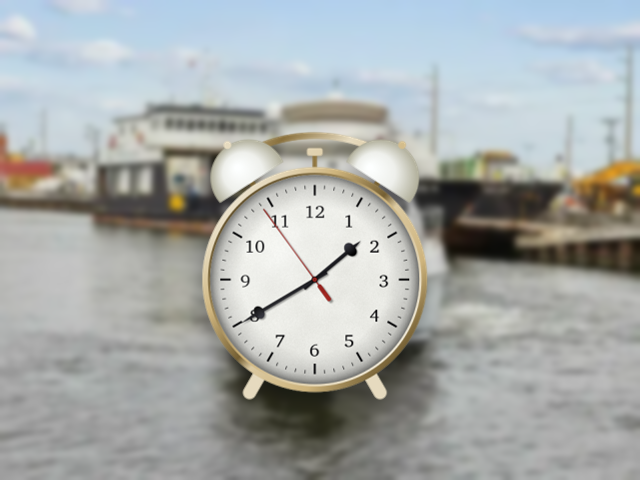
1.39.54
